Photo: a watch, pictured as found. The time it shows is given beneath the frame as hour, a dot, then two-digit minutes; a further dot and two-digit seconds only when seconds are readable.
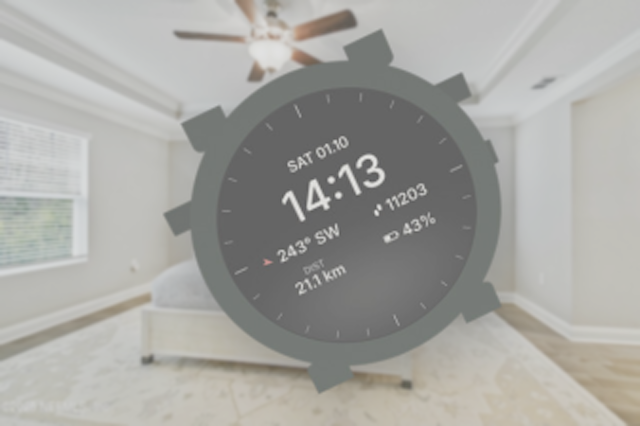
14.13
